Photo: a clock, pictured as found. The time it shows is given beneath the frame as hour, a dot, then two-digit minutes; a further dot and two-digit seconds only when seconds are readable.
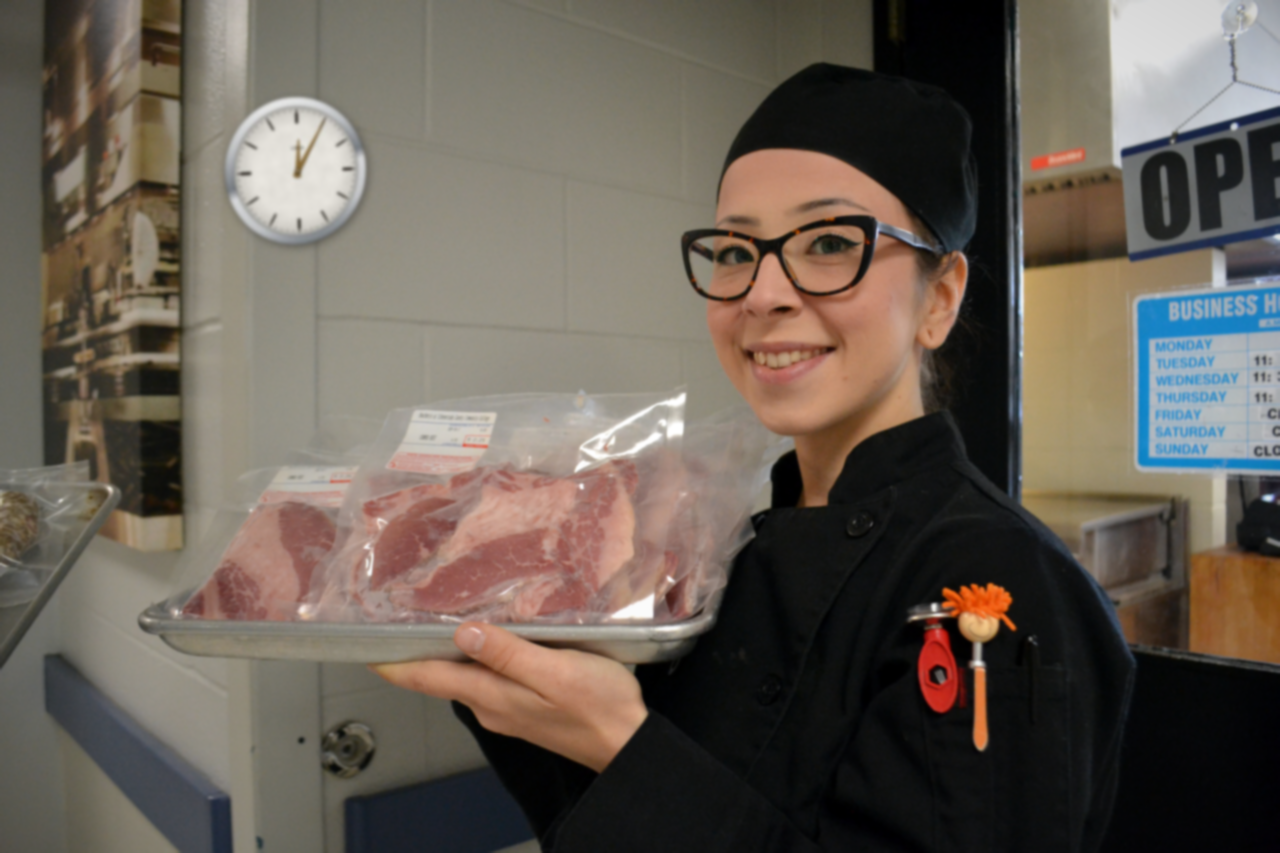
12.05
